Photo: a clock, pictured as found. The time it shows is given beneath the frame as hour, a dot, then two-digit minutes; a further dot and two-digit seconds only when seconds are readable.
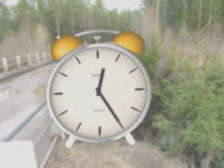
12.25
